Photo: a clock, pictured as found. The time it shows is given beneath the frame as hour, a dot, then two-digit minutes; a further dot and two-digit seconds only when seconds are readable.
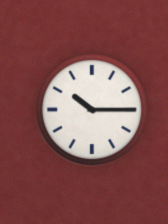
10.15
